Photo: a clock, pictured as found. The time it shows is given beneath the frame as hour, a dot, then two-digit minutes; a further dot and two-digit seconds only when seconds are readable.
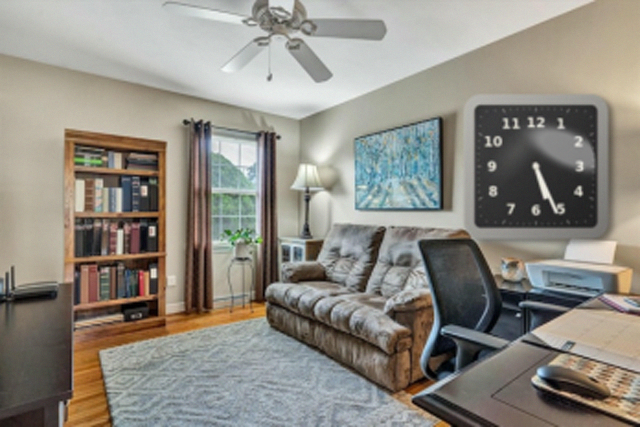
5.26
